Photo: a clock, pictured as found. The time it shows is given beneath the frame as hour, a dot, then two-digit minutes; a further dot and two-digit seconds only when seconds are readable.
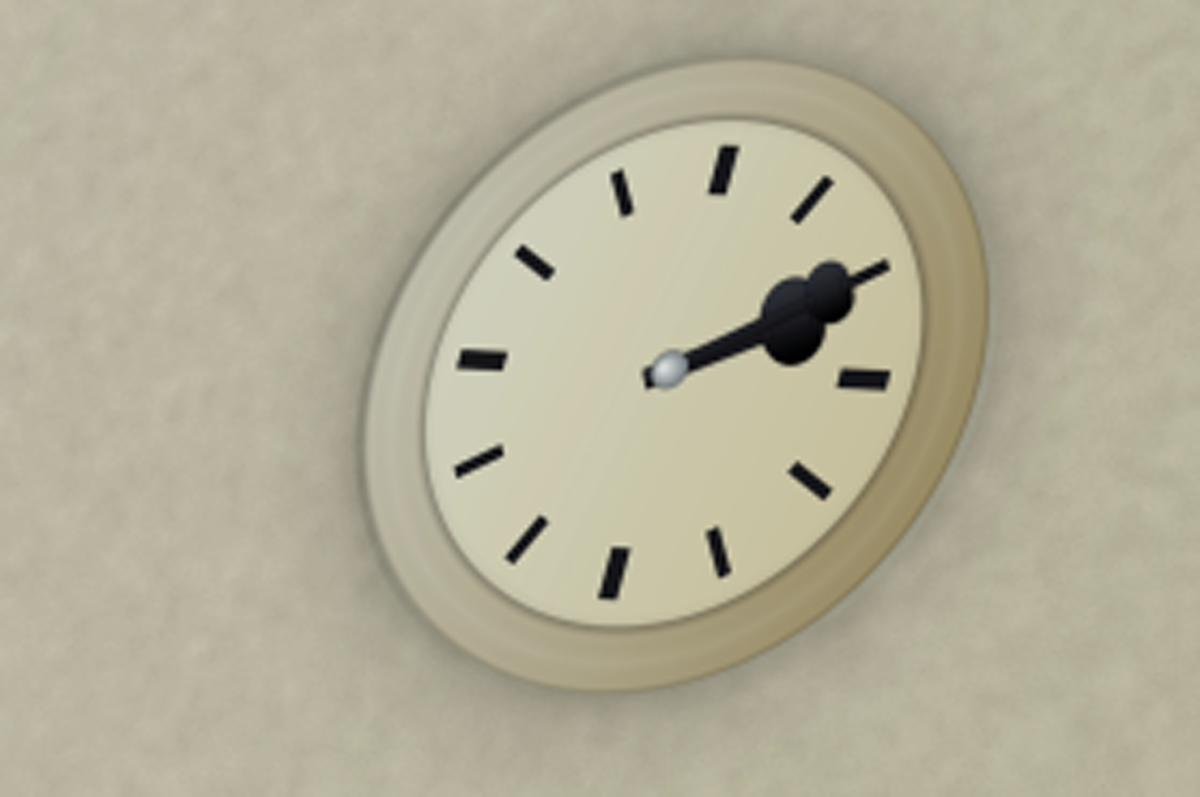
2.10
